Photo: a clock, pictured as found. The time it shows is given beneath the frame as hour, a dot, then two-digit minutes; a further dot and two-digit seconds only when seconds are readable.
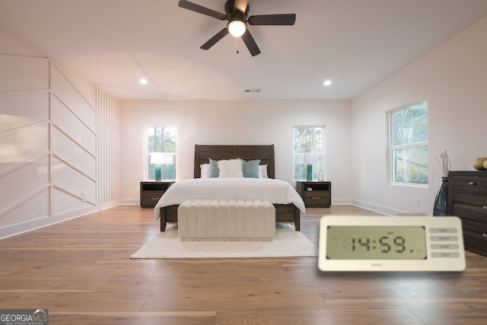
14.59
